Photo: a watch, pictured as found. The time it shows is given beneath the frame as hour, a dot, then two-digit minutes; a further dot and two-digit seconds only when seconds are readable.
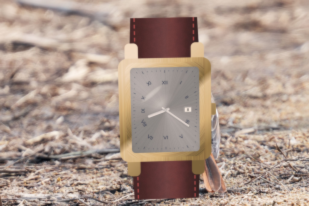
8.21
